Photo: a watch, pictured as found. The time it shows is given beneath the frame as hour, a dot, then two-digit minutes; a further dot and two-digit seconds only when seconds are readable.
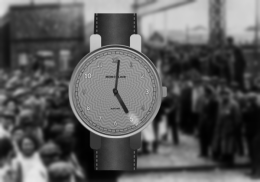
5.01
